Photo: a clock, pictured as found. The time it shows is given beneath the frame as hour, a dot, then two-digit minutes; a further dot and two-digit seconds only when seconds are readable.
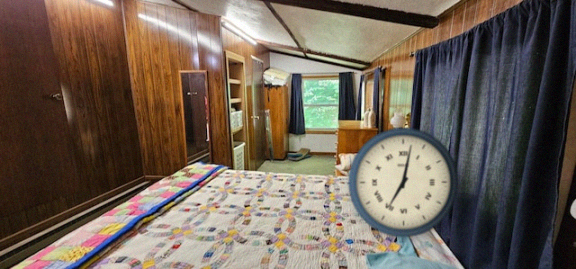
7.02
